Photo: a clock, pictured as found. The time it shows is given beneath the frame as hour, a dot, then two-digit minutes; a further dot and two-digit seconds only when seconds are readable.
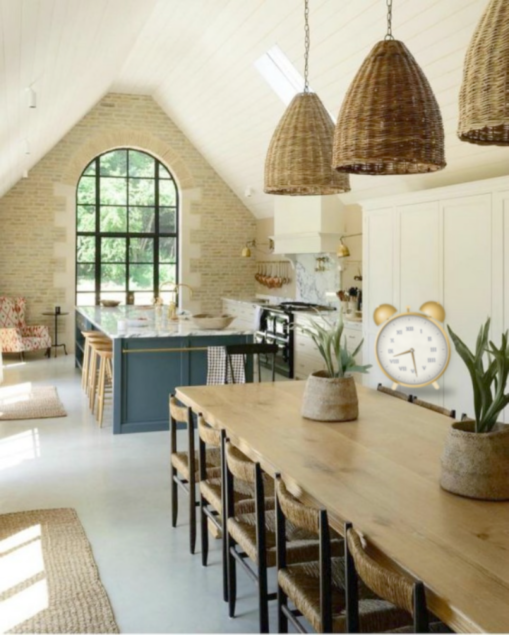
8.29
